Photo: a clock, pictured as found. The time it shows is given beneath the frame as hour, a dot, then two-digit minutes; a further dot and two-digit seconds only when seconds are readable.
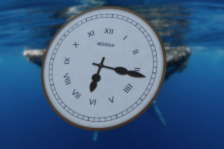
6.16
